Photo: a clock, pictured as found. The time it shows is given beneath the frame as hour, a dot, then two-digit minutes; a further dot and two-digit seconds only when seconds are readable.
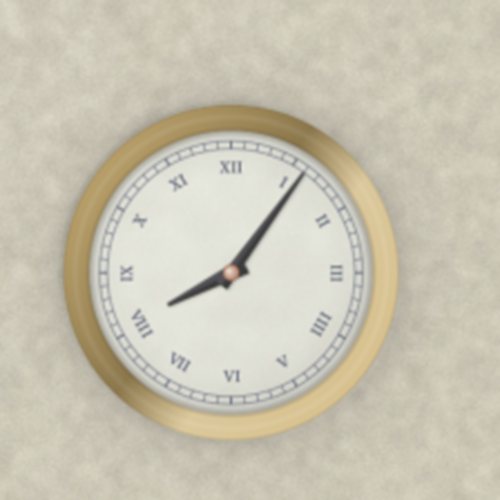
8.06
